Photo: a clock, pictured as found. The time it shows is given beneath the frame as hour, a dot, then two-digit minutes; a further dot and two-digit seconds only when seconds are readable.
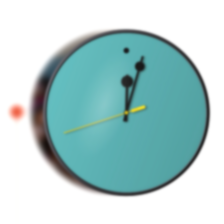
12.02.42
